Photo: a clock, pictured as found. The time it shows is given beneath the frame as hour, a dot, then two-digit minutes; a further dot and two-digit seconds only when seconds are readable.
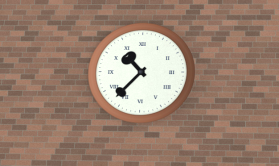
10.37
